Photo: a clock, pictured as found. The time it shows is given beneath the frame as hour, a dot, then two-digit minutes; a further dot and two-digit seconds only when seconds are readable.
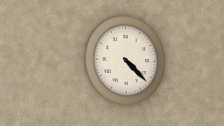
4.22
